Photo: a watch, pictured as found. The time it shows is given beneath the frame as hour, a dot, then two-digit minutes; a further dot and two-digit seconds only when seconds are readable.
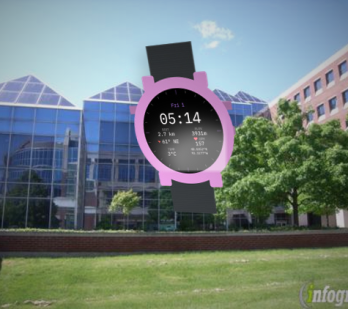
5.14
